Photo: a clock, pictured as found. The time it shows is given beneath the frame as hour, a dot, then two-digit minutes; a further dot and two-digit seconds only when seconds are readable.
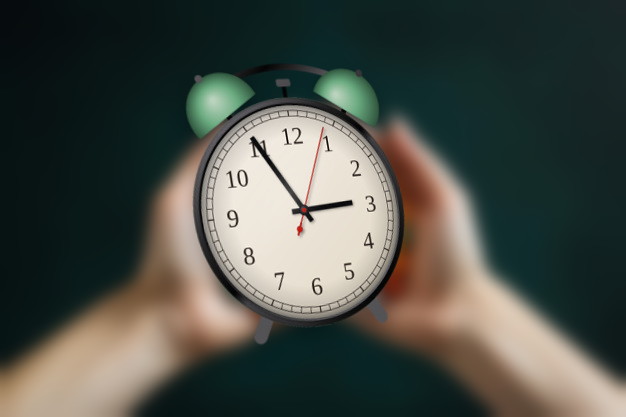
2.55.04
